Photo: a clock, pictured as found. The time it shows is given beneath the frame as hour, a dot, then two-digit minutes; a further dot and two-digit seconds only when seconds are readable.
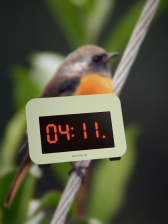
4.11
